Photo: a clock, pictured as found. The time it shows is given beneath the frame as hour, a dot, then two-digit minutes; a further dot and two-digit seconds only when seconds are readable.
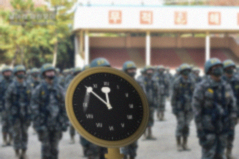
11.52
